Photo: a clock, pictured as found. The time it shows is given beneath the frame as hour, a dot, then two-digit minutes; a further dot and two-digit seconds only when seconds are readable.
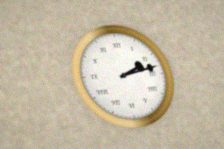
2.13
